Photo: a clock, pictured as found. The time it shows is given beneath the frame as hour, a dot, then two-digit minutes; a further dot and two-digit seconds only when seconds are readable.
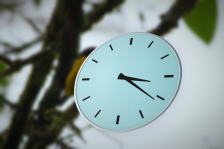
3.21
